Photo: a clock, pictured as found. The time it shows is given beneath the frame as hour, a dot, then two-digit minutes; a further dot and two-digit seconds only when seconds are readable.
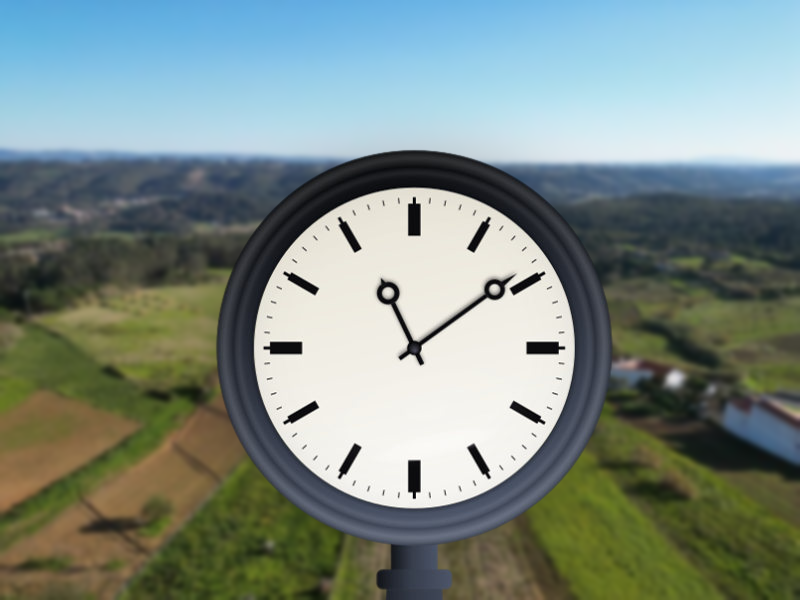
11.09
